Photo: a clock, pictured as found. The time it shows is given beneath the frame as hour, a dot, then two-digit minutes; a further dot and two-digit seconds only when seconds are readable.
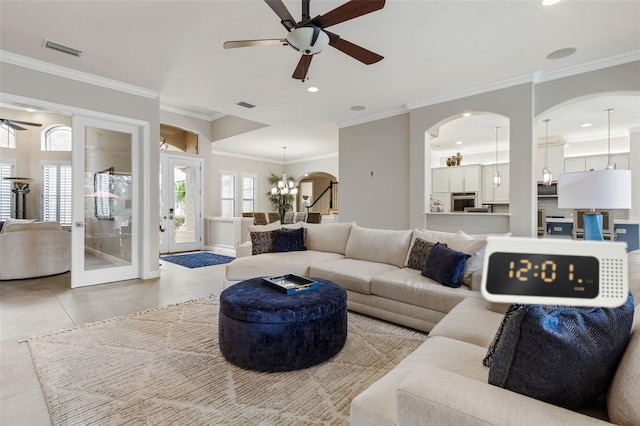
12.01
